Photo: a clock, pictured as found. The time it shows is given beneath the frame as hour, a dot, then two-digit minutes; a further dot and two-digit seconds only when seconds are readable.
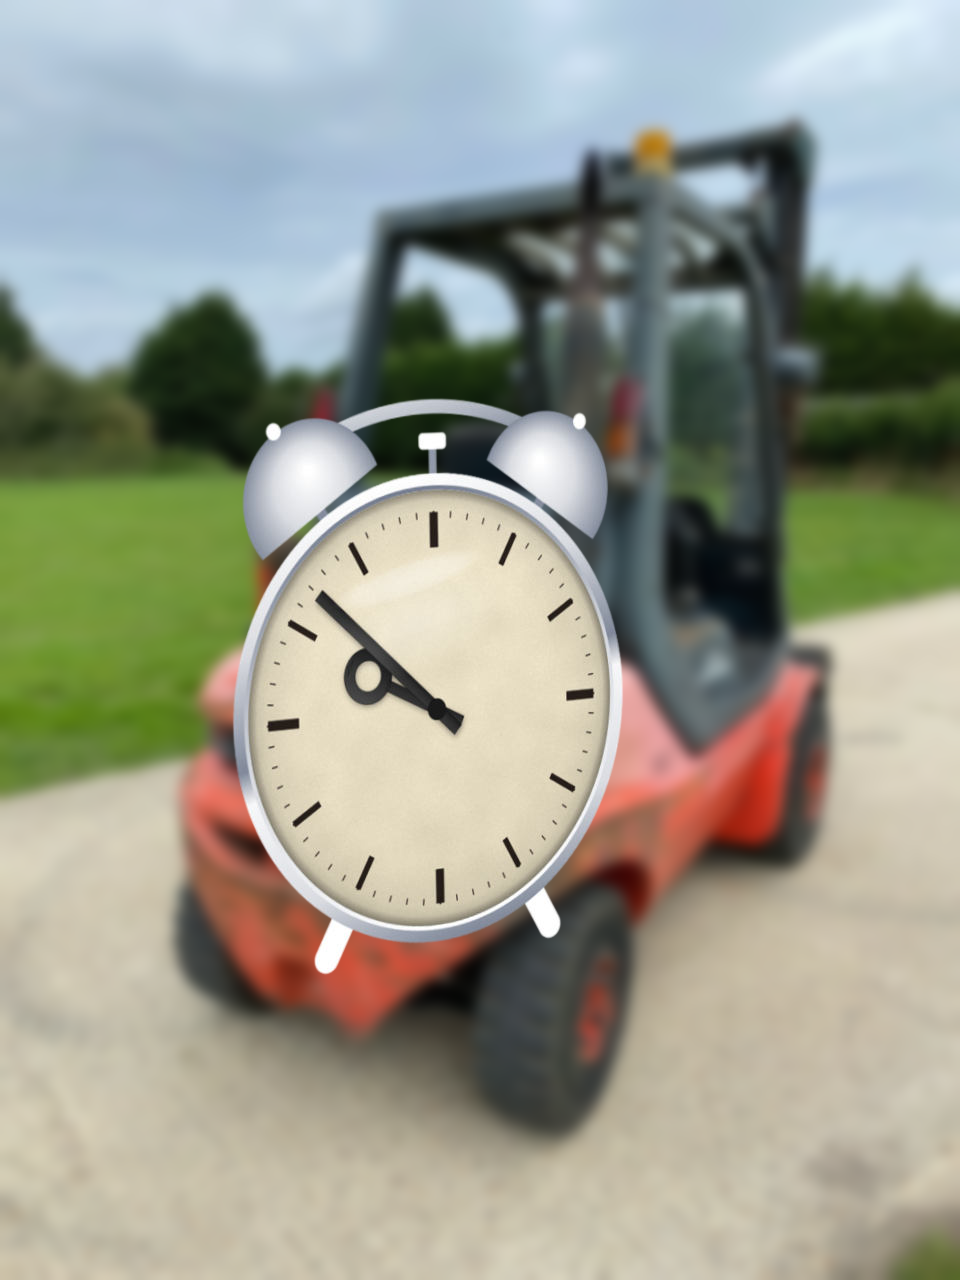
9.52
